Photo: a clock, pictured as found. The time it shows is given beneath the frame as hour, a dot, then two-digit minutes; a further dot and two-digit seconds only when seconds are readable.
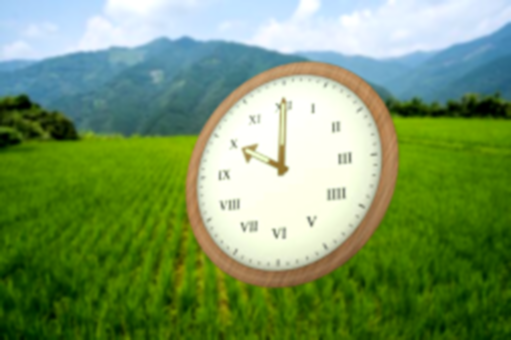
10.00
